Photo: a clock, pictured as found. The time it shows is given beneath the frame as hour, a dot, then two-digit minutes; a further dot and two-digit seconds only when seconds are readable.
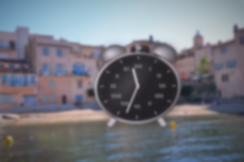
11.33
